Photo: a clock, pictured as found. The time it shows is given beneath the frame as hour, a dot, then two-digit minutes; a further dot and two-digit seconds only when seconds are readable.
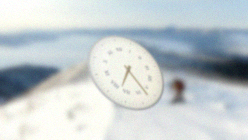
7.27
